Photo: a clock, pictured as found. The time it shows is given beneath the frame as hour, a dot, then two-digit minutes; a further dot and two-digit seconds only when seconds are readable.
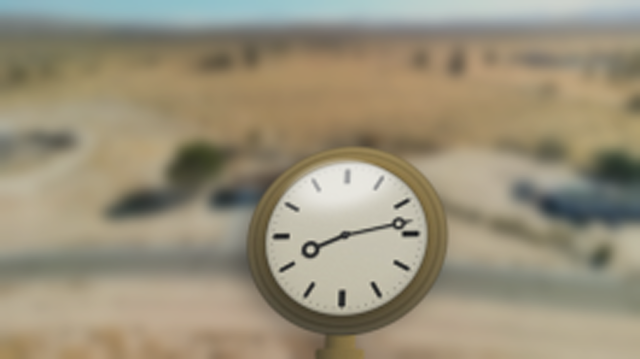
8.13
